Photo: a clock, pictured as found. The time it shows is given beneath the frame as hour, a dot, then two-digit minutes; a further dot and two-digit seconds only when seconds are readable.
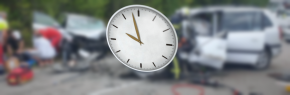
9.58
